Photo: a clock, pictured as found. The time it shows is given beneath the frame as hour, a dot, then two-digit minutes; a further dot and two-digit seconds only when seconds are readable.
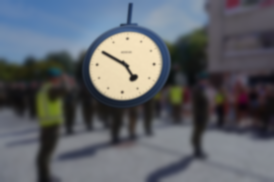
4.50
